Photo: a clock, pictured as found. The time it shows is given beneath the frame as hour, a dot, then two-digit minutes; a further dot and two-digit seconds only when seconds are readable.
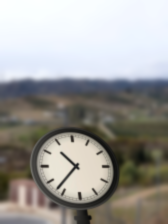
10.37
